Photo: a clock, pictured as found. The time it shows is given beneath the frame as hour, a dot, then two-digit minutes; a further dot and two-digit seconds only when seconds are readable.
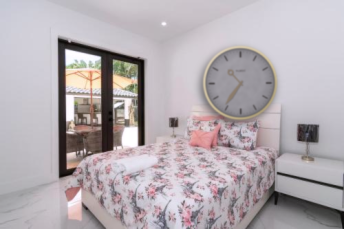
10.36
